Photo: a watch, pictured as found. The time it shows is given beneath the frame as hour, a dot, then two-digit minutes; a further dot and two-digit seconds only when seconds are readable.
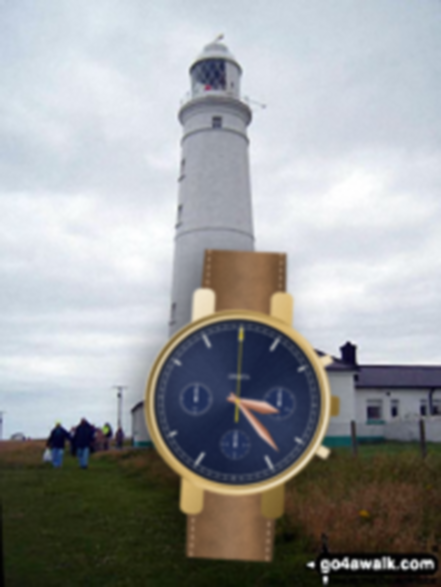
3.23
